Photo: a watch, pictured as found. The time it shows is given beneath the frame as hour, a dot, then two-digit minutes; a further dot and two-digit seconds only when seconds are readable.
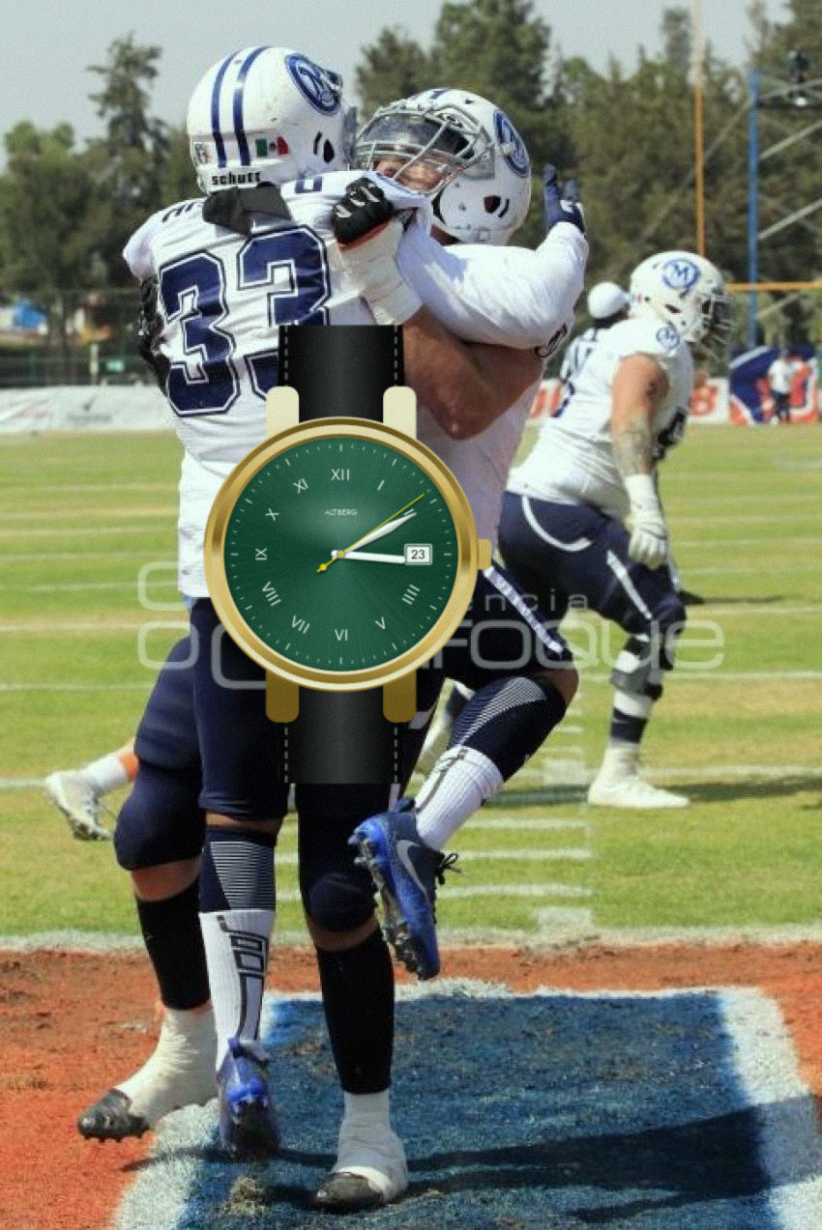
3.10.09
